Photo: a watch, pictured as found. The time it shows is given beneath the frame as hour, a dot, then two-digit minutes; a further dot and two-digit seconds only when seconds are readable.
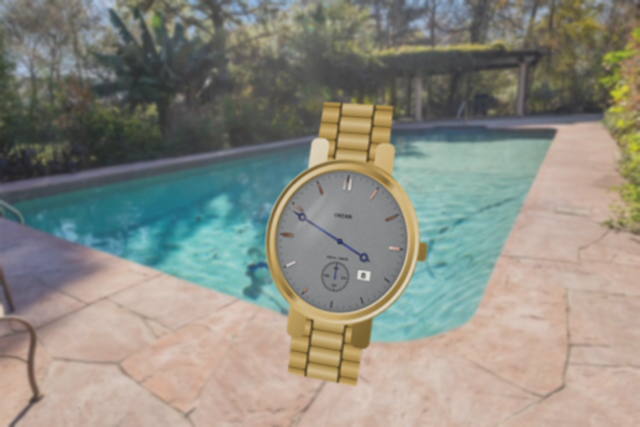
3.49
